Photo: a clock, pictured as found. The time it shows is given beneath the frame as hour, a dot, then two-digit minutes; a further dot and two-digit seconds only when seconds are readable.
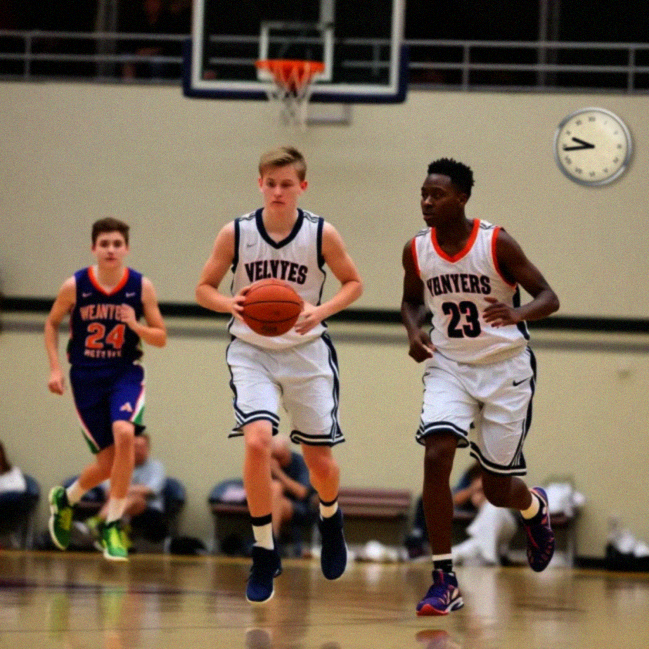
9.44
